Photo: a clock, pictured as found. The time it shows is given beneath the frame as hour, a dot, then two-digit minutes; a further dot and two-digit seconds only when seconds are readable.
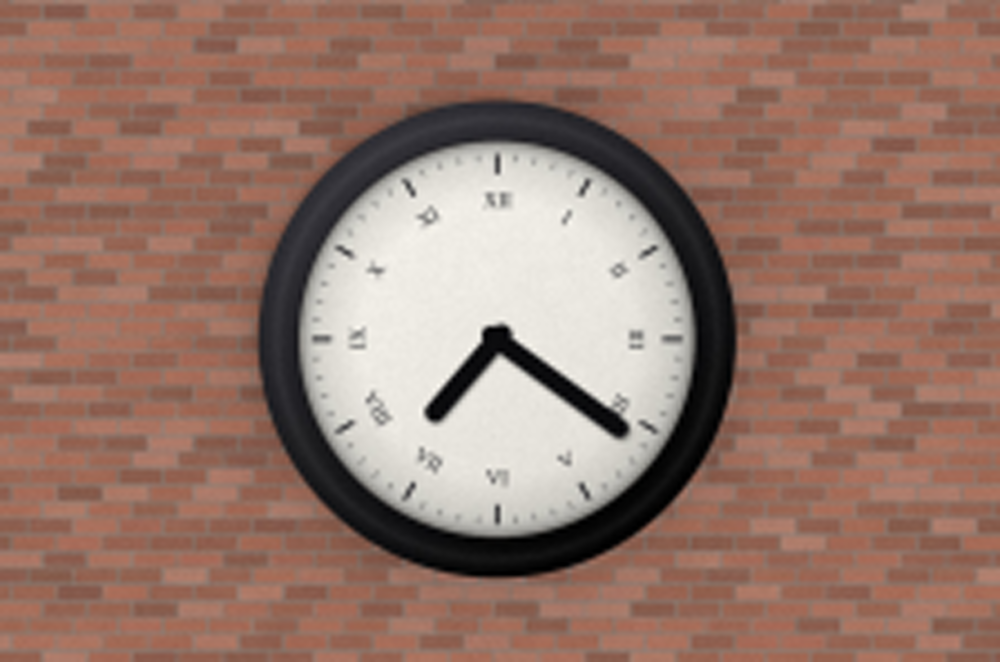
7.21
